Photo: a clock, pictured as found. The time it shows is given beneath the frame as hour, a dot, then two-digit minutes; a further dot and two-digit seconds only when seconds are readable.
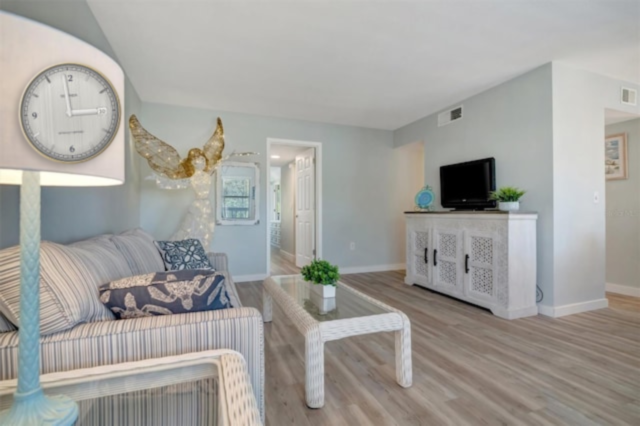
2.59
